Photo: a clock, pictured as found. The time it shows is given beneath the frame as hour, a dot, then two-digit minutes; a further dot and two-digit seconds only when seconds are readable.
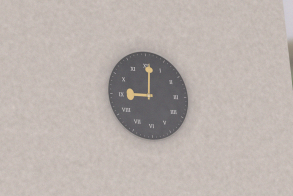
9.01
